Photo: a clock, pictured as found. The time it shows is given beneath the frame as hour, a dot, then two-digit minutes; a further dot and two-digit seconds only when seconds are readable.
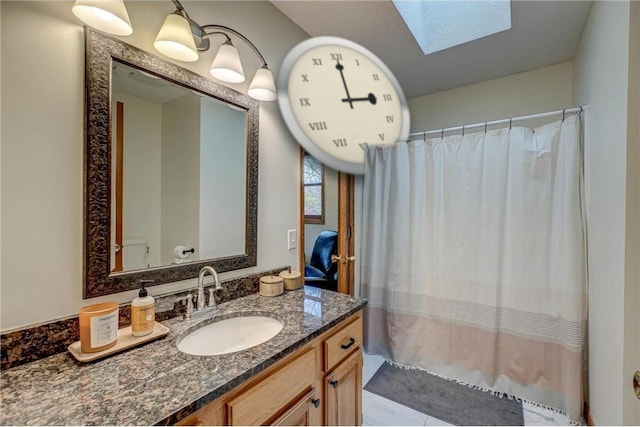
3.00
